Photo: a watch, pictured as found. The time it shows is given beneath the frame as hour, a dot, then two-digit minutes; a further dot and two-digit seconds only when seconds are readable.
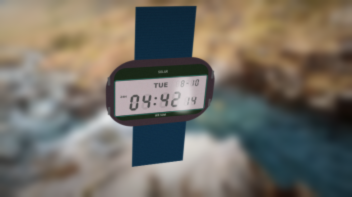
4.42.14
